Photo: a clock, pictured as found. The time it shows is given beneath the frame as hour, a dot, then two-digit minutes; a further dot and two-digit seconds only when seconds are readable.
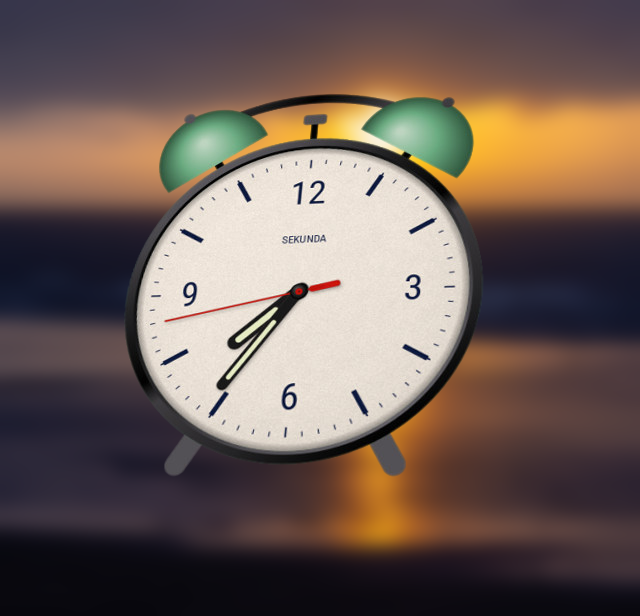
7.35.43
